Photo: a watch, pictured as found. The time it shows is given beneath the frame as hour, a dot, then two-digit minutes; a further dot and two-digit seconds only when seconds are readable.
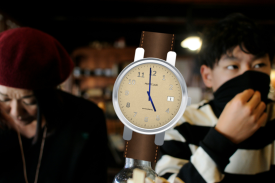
4.59
